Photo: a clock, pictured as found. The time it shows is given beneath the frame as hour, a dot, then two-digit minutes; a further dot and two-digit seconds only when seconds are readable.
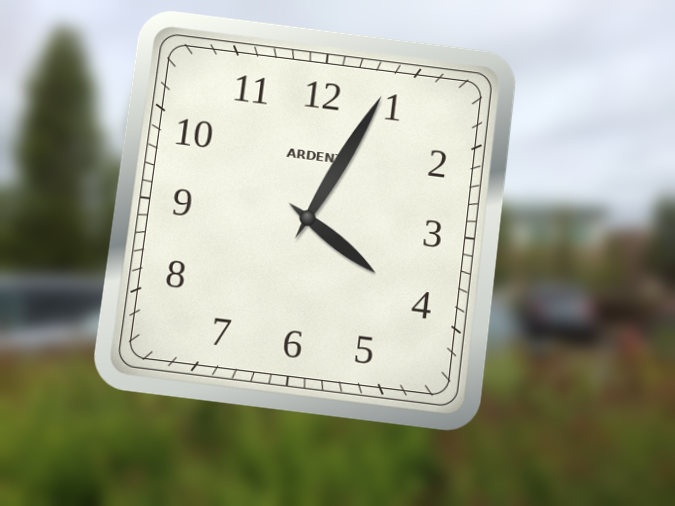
4.04
